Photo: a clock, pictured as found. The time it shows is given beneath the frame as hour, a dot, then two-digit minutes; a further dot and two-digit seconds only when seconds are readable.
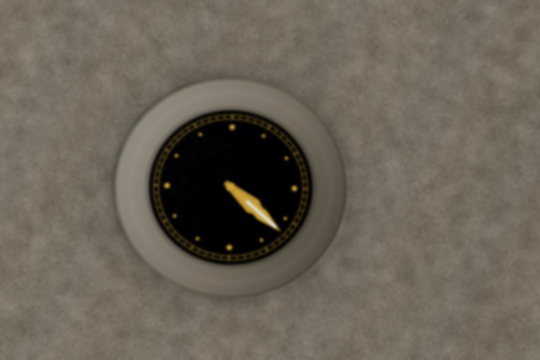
4.22
